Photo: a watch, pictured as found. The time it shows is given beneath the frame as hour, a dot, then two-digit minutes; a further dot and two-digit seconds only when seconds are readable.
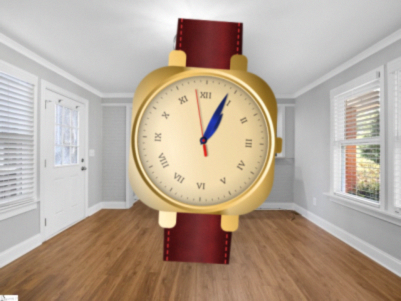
1.03.58
